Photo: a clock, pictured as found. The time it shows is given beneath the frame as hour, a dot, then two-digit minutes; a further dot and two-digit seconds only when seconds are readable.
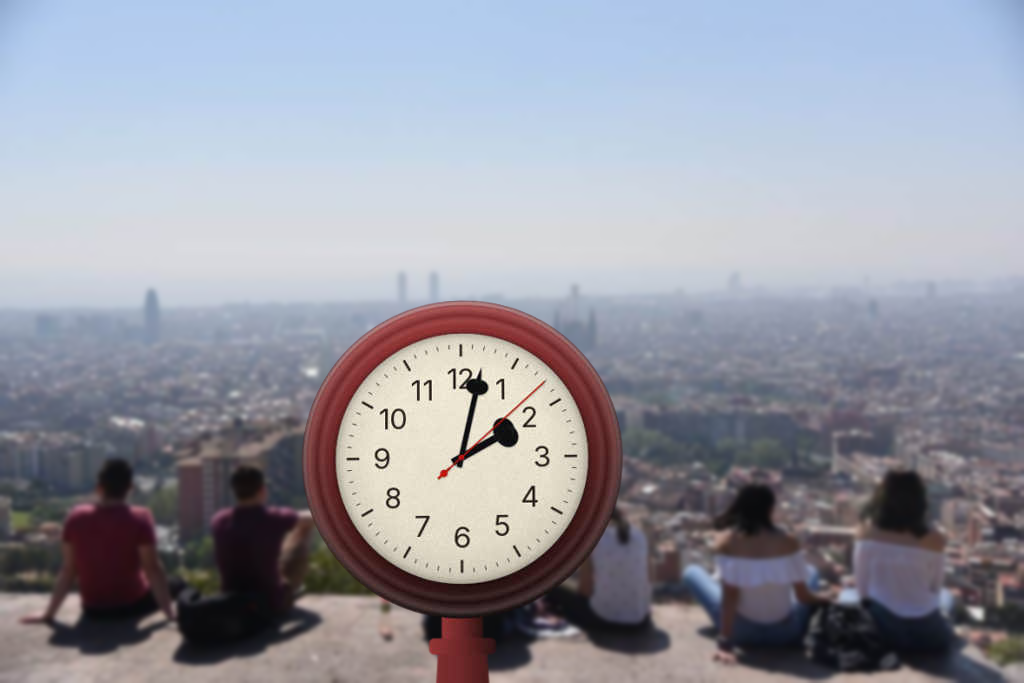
2.02.08
